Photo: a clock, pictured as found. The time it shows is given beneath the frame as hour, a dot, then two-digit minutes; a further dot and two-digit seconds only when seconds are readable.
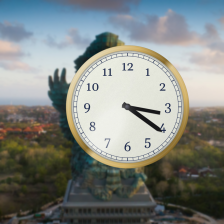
3.21
